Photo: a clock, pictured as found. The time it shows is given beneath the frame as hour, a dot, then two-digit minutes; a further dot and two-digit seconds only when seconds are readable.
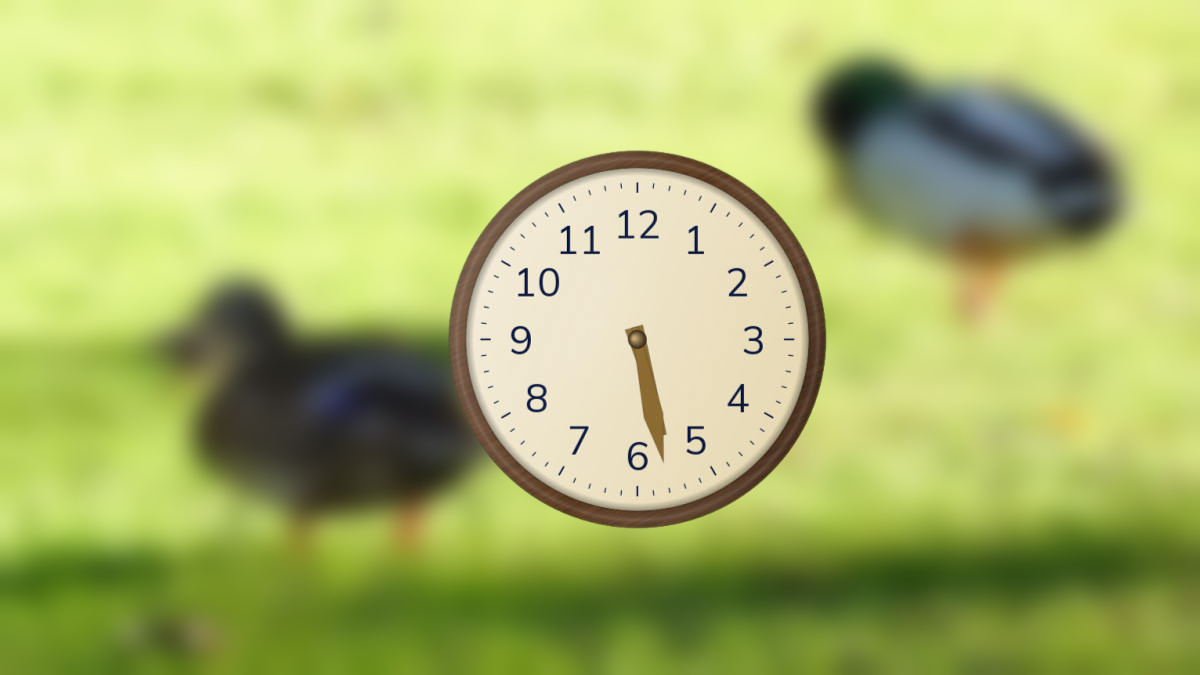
5.28
